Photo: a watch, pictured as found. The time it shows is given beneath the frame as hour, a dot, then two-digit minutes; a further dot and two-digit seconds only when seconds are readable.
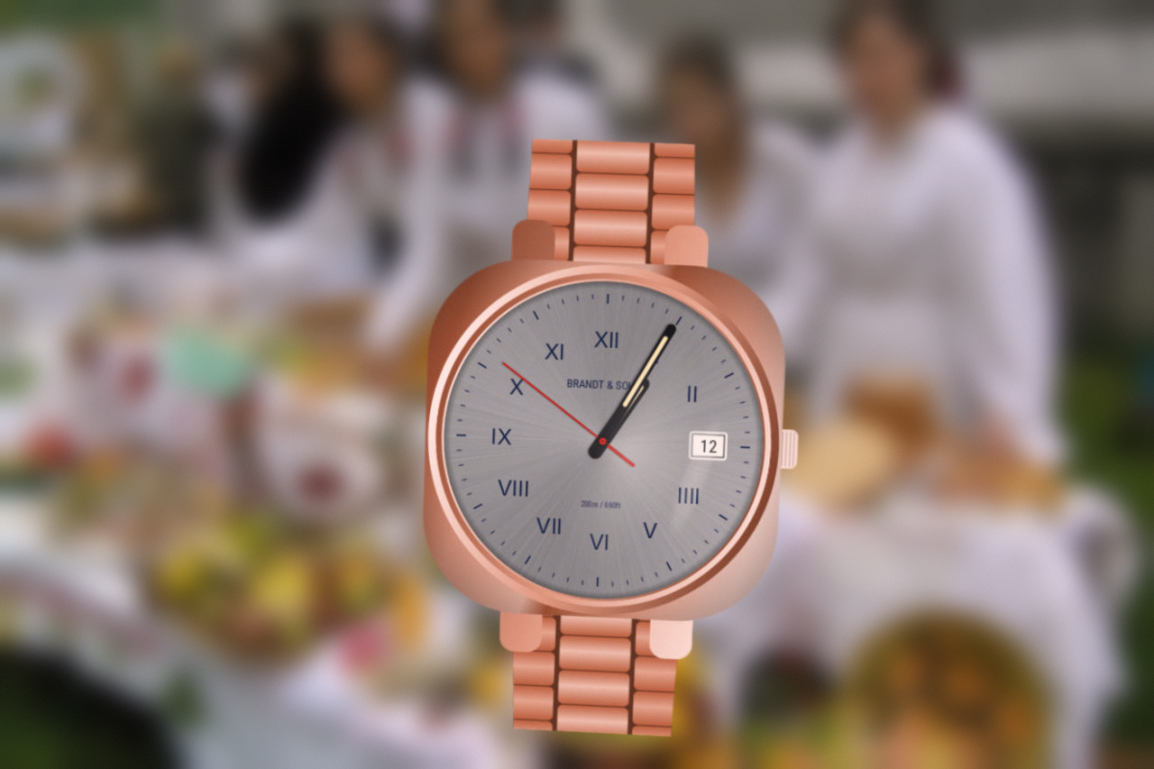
1.04.51
